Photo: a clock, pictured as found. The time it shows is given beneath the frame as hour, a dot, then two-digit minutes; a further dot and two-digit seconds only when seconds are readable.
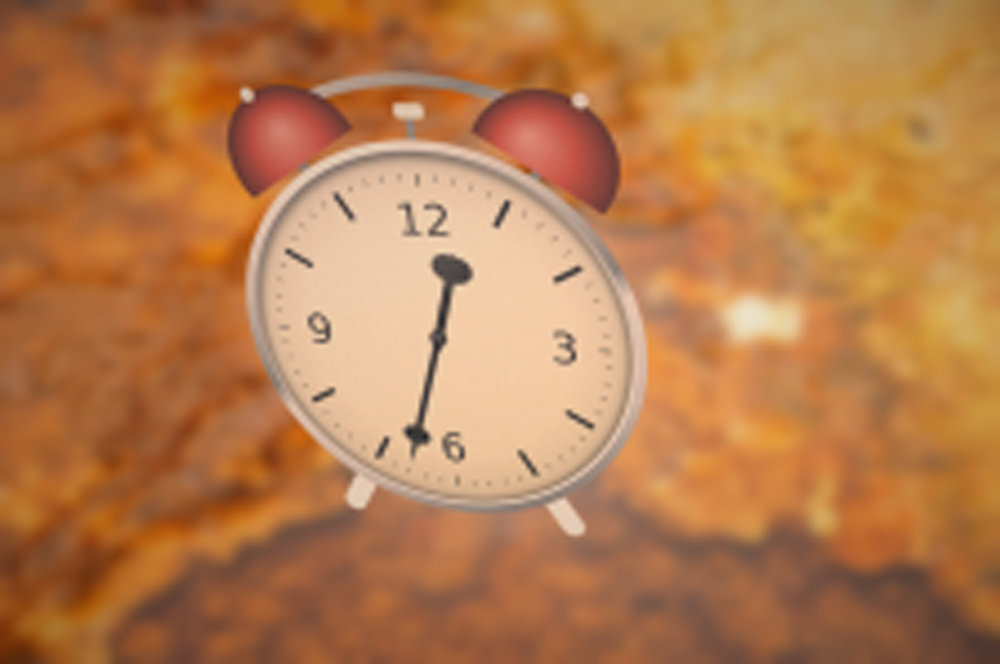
12.33
